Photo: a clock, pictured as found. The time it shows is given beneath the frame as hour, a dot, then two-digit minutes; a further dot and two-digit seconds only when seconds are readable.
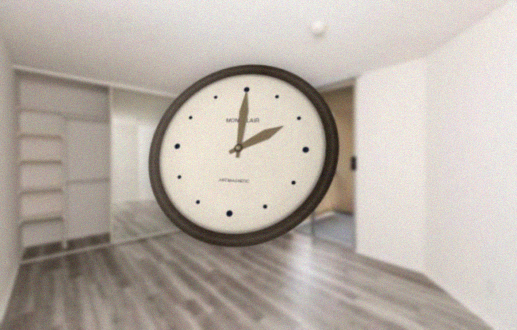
2.00
